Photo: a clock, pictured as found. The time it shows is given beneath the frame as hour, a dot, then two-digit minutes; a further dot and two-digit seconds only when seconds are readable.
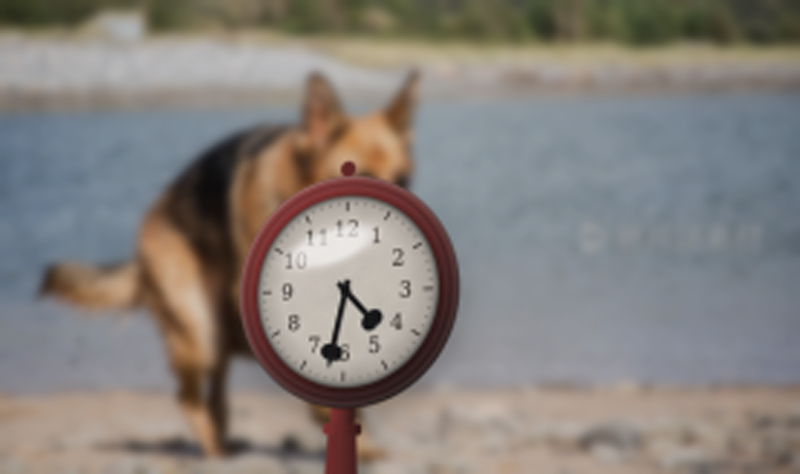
4.32
